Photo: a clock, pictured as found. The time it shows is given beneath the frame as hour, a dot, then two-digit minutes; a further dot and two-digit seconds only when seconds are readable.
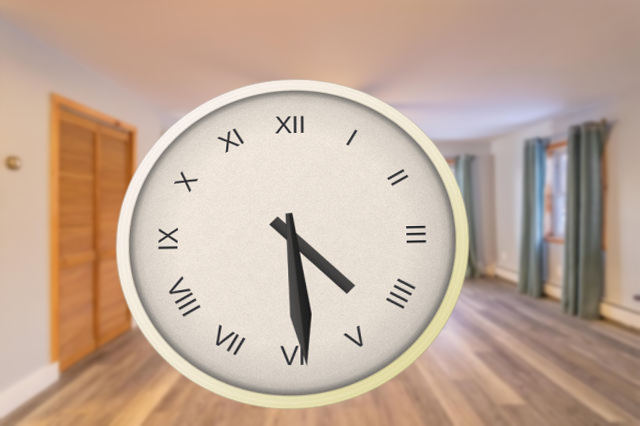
4.29
